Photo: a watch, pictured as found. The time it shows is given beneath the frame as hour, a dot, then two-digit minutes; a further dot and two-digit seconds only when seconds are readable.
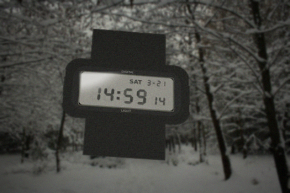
14.59.14
